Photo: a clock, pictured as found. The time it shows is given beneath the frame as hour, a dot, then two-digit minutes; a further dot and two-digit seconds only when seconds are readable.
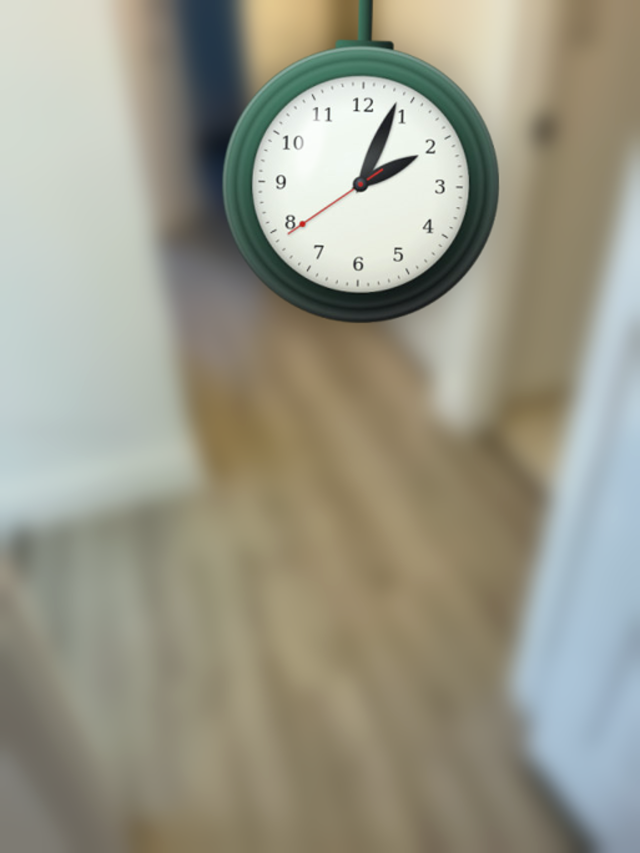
2.03.39
